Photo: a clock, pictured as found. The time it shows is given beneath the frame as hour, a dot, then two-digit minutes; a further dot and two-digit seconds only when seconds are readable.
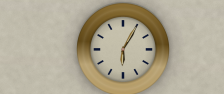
6.05
